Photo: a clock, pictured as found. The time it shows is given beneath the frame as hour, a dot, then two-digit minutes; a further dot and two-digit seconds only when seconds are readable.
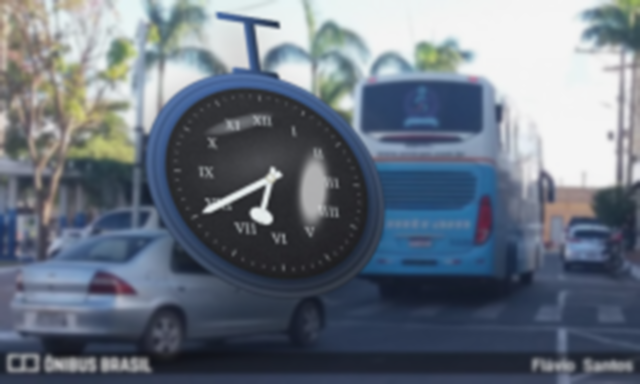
6.40
